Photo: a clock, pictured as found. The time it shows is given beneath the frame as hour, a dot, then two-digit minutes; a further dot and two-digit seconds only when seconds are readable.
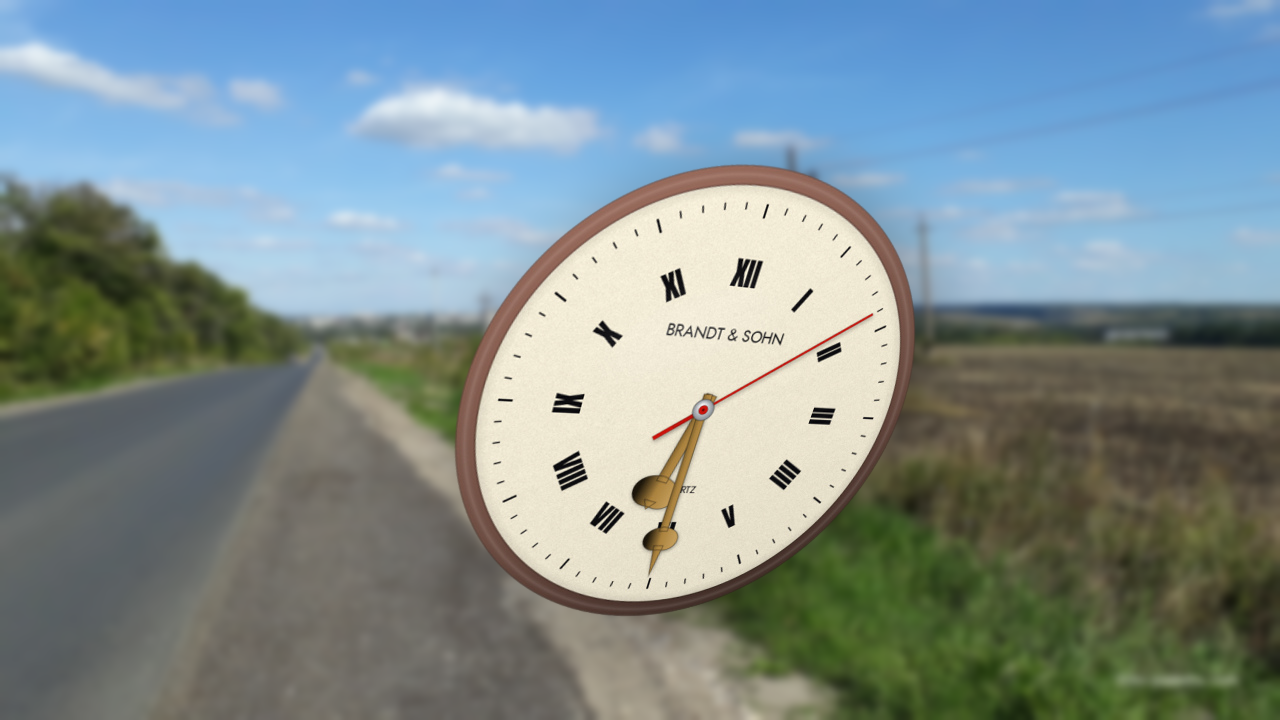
6.30.09
